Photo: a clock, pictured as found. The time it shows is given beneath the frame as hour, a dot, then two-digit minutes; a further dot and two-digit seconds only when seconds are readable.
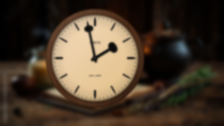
1.58
